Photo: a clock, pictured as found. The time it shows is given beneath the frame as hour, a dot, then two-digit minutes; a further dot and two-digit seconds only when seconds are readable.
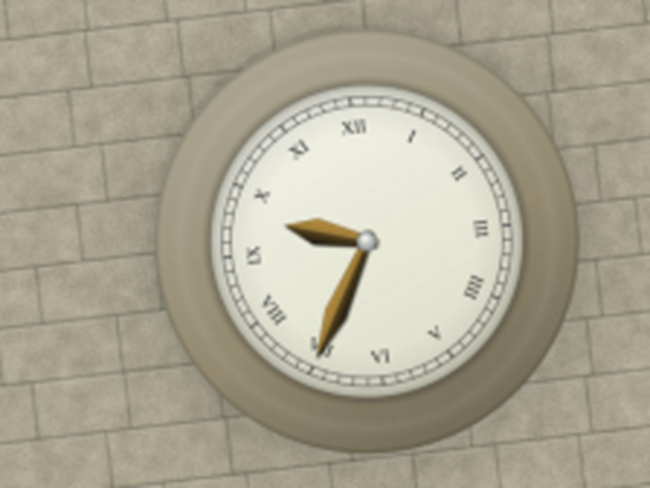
9.35
